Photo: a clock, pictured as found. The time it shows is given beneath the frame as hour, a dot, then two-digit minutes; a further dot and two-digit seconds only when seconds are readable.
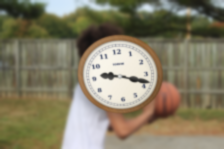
9.18
